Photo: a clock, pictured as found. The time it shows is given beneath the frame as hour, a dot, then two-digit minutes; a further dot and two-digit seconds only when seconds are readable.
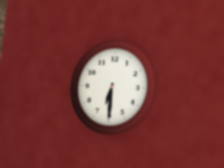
6.30
